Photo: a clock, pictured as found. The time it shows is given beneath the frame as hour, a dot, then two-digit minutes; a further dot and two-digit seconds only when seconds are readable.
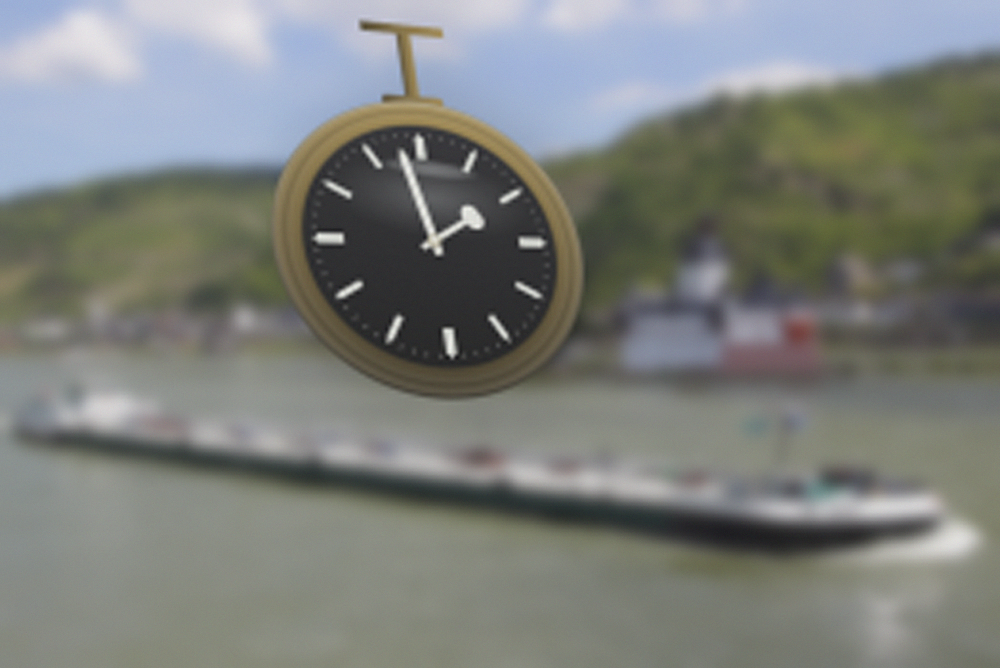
1.58
